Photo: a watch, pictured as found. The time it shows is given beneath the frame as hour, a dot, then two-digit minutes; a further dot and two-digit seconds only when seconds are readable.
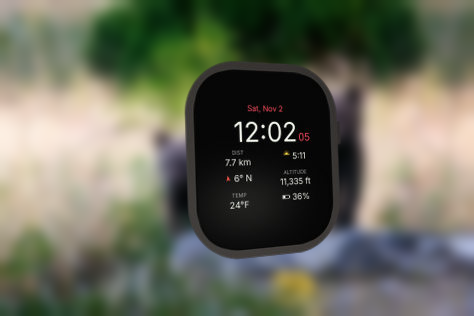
12.02.05
